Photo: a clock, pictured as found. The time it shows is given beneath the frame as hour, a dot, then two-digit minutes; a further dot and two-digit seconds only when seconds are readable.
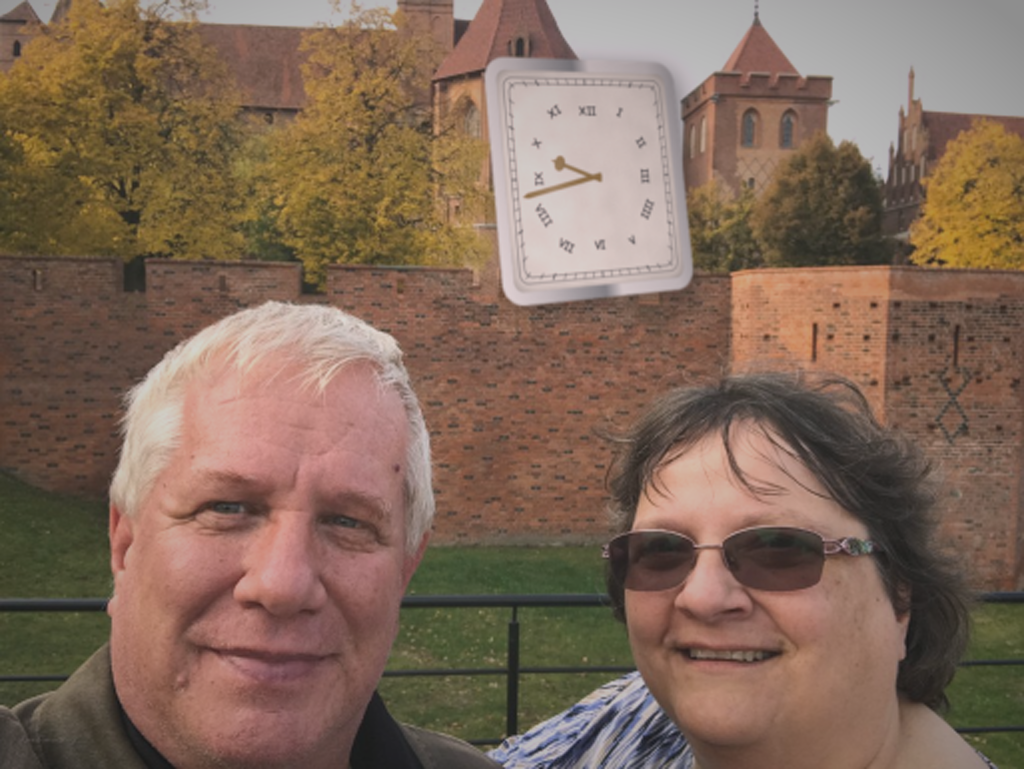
9.43
